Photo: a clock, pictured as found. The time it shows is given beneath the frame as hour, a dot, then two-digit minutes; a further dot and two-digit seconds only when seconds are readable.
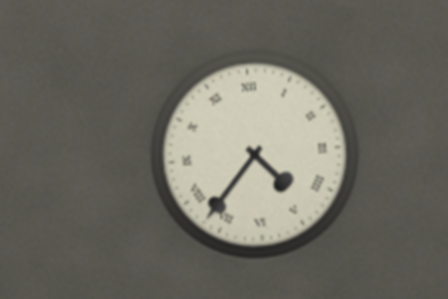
4.37
